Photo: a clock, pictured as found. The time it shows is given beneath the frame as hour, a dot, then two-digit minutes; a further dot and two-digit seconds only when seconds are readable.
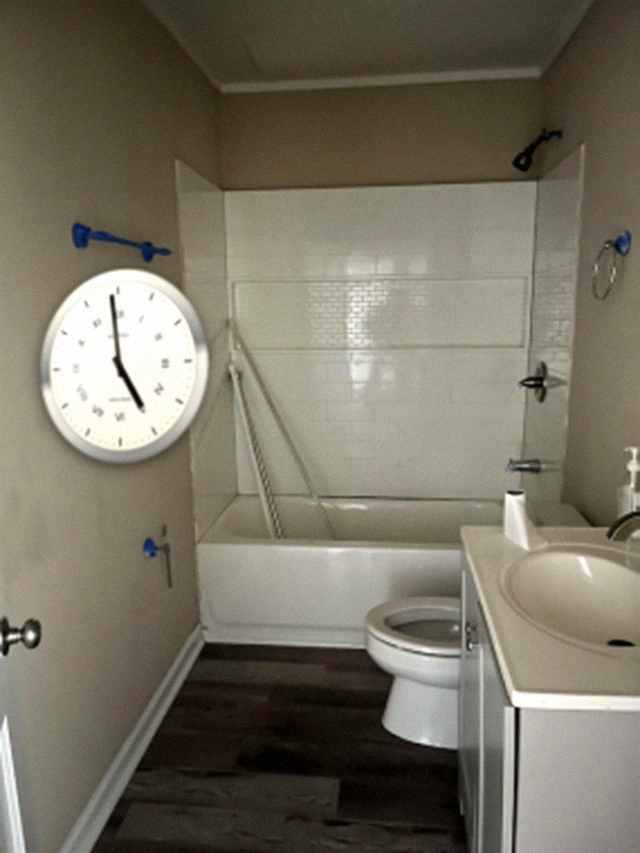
4.59
